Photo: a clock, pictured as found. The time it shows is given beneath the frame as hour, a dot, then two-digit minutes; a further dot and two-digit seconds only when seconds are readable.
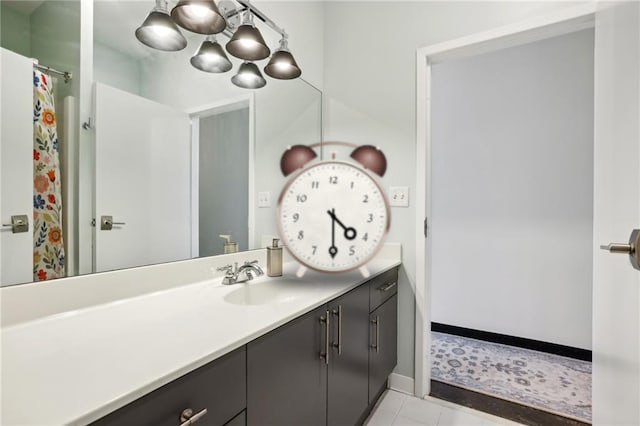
4.30
